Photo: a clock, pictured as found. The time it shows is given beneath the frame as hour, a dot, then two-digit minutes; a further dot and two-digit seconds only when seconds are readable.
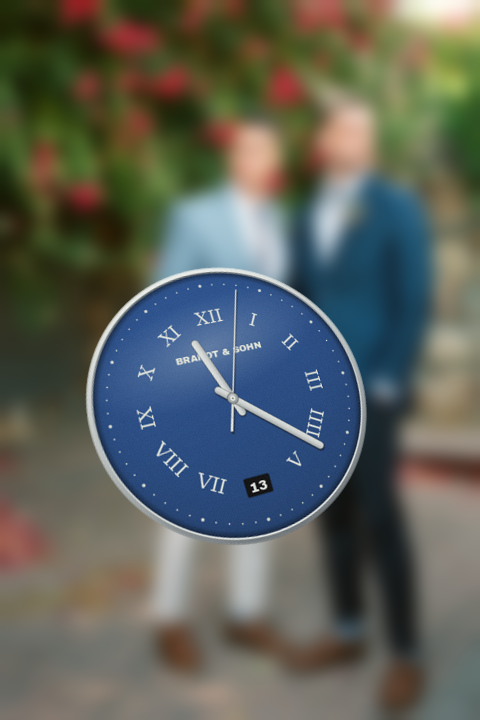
11.22.03
